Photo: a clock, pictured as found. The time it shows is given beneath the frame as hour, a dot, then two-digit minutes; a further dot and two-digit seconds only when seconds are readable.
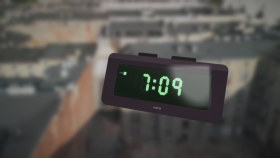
7.09
